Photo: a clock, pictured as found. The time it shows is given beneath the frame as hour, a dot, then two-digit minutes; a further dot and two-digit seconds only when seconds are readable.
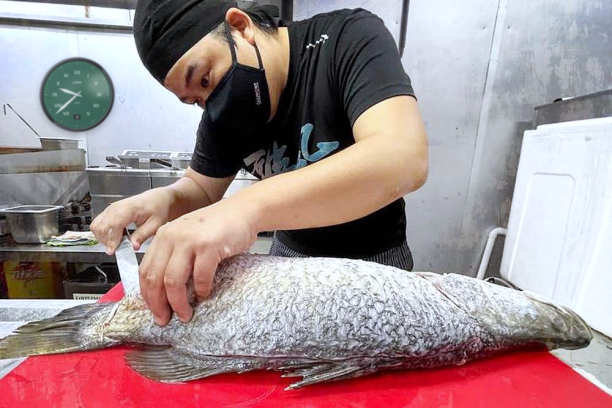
9.38
